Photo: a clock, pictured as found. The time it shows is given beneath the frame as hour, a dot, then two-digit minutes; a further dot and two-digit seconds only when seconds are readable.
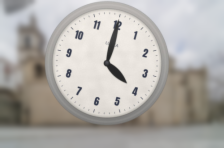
4.00
